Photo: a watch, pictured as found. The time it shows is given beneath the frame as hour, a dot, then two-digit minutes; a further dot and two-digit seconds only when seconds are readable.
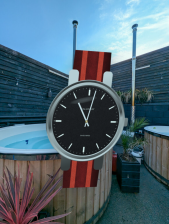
11.02
